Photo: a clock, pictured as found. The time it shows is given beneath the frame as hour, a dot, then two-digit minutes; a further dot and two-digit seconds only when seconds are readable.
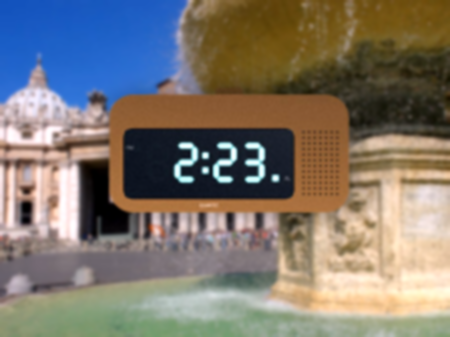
2.23
